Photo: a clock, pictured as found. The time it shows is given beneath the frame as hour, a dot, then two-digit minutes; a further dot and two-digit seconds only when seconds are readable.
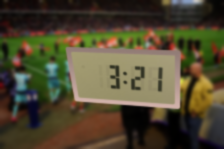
3.21
